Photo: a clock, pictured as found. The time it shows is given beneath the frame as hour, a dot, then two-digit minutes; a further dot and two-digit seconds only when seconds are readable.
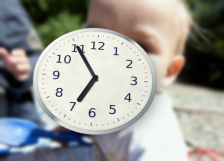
6.55
